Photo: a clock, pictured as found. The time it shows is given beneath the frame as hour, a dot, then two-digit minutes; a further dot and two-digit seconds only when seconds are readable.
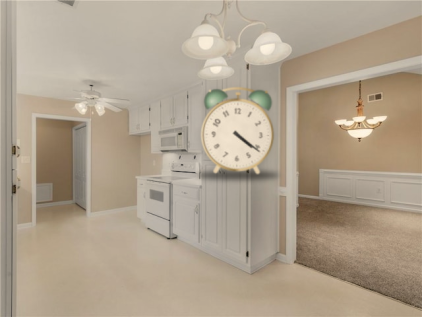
4.21
